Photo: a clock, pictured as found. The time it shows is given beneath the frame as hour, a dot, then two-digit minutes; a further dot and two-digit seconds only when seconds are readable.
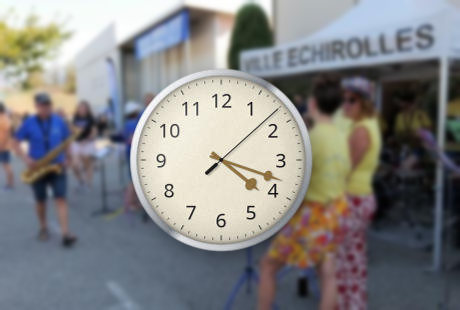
4.18.08
